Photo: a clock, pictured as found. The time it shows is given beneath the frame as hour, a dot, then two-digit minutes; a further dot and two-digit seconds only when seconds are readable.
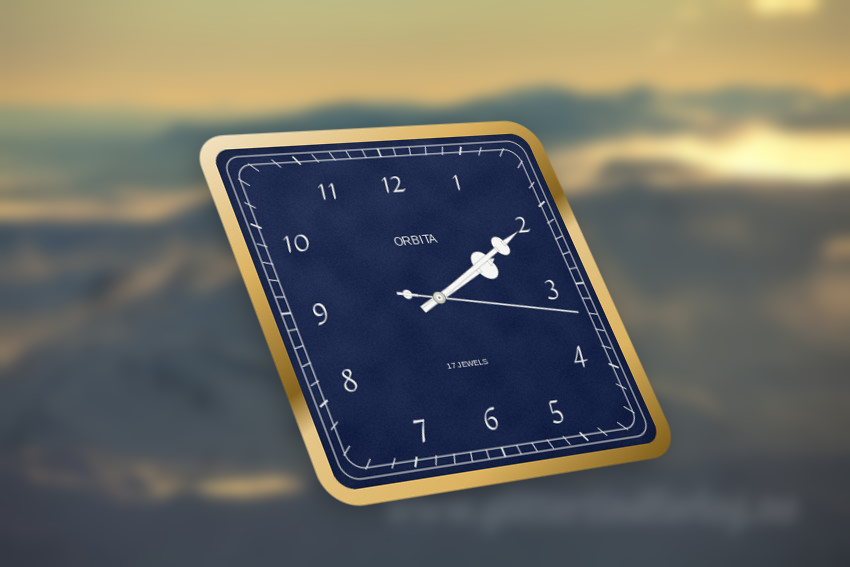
2.10.17
